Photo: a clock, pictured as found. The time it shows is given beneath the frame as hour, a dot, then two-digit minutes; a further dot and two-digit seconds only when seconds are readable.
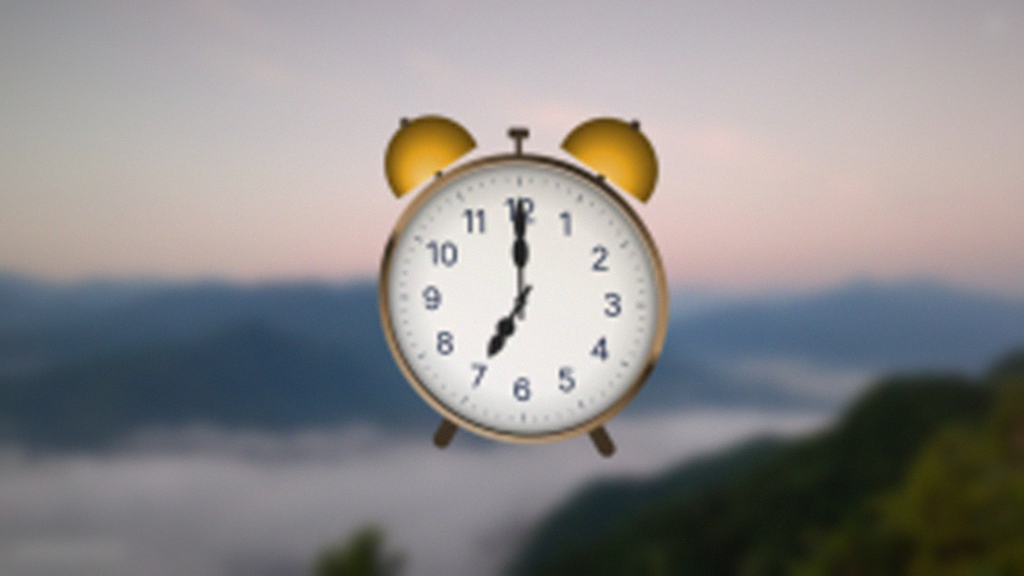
7.00
